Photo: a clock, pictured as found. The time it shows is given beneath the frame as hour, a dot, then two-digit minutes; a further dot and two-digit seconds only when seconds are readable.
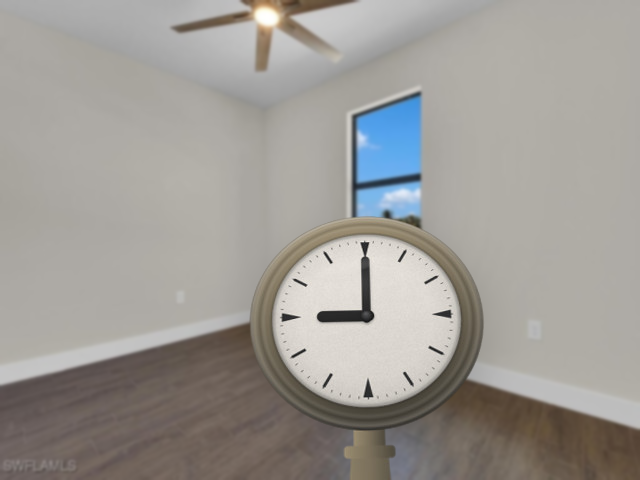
9.00
